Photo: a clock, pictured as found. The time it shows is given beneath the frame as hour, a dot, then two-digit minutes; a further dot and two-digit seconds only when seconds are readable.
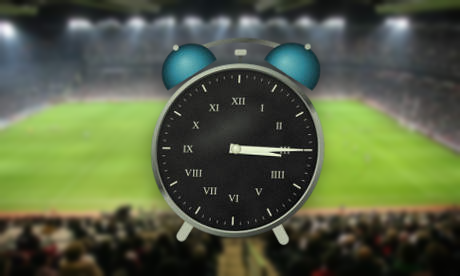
3.15
